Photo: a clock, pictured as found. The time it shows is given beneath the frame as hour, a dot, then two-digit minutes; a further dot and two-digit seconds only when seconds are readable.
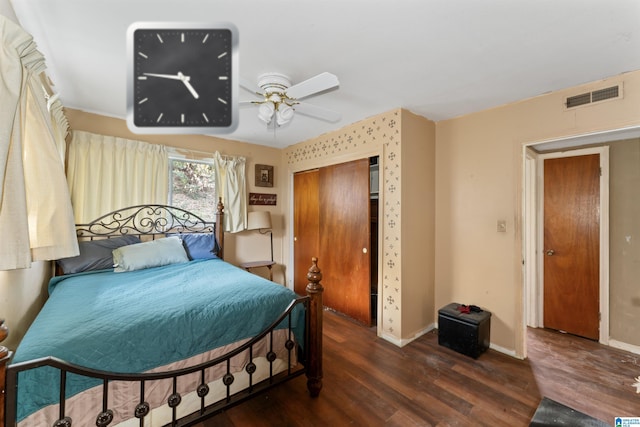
4.46
